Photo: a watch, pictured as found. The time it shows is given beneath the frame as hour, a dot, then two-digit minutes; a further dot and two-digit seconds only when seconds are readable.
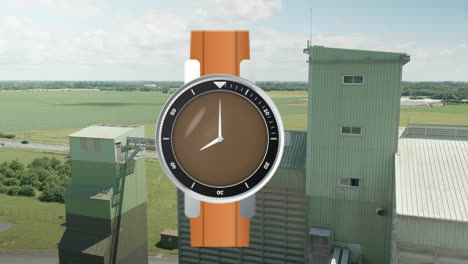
8.00
